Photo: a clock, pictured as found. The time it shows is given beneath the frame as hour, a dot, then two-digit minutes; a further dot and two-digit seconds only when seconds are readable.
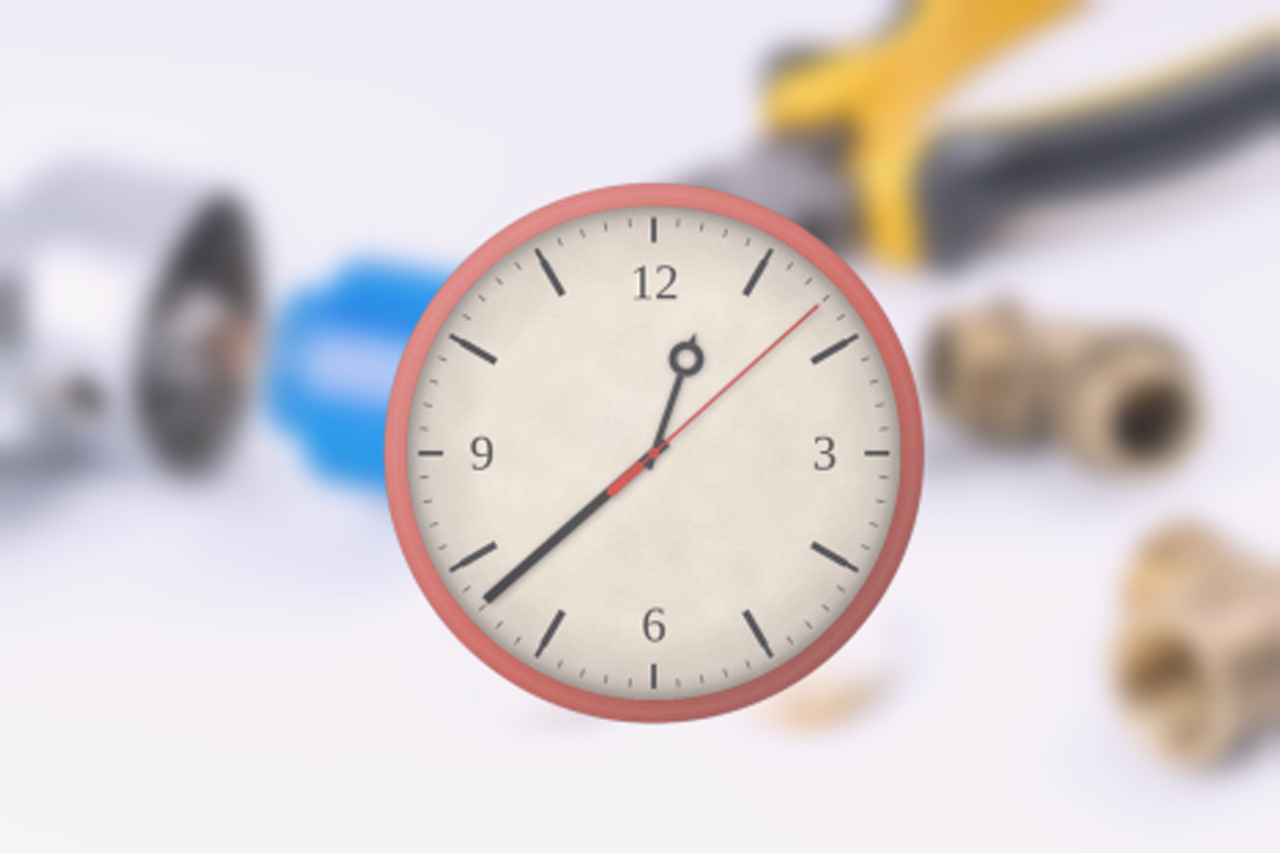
12.38.08
